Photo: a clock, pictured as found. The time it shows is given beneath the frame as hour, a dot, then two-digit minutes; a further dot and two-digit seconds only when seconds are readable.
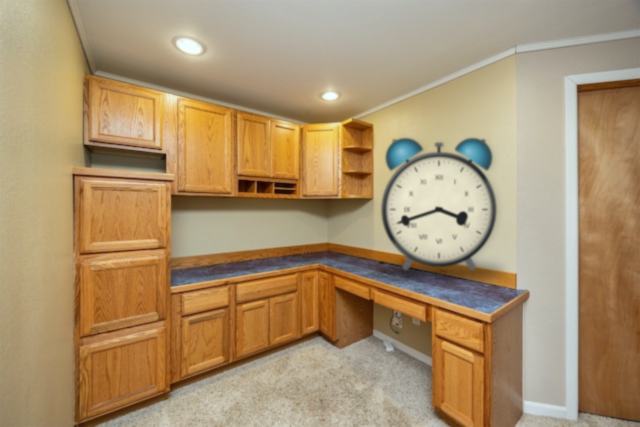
3.42
